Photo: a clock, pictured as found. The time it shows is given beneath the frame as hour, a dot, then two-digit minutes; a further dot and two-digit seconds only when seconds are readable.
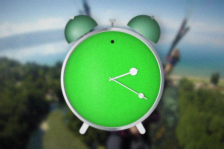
2.20
